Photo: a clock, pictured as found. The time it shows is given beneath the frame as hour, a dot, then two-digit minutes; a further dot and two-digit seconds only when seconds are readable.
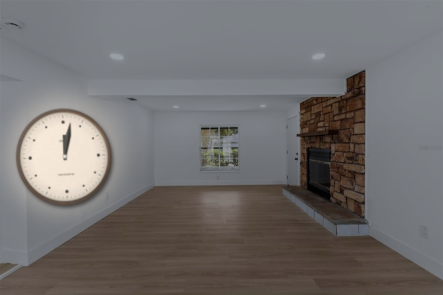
12.02
